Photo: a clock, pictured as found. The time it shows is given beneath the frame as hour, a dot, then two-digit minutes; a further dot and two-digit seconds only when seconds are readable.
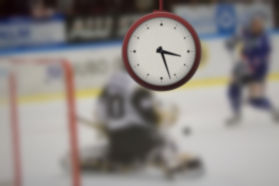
3.27
